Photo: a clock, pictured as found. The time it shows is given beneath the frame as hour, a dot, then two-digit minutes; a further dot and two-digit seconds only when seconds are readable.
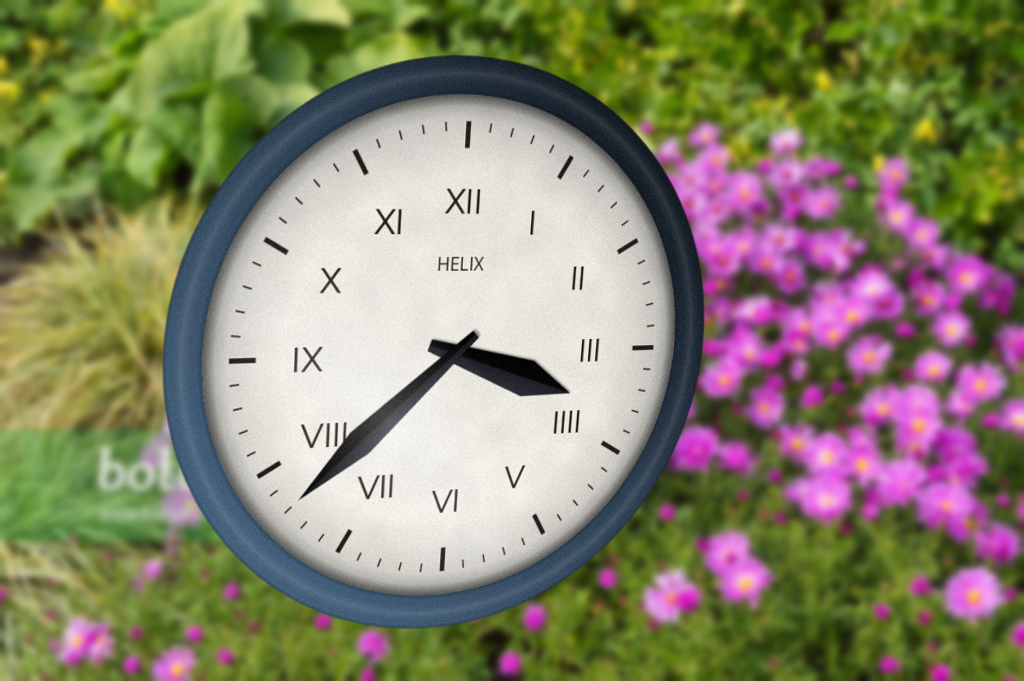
3.38
